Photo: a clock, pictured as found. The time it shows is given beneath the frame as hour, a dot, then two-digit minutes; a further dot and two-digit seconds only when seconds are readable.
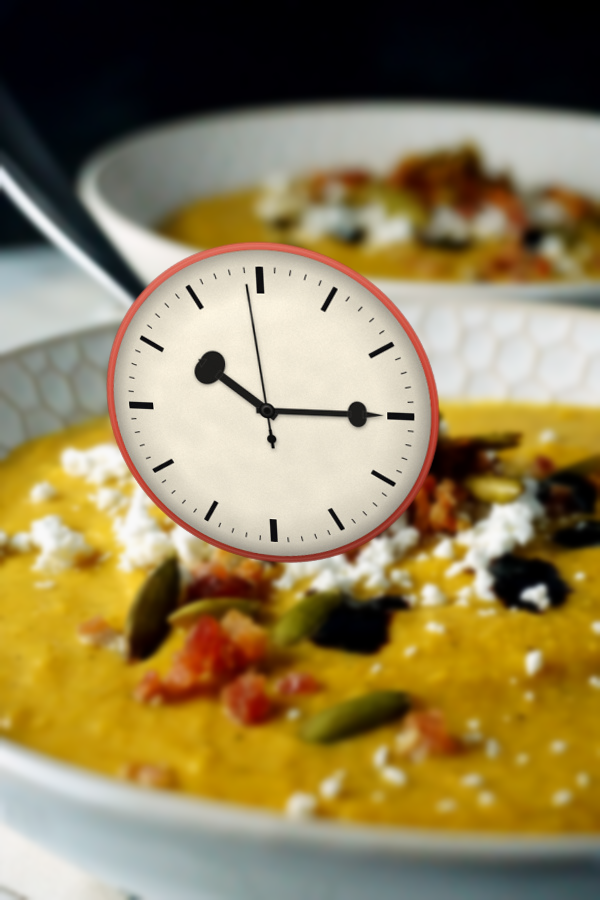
10.14.59
